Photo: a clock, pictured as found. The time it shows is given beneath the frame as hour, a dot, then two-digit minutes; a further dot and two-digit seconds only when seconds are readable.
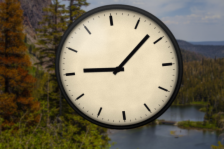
9.08
